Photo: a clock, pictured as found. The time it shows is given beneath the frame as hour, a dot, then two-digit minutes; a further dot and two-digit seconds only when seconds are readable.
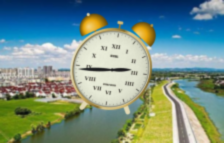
2.44
